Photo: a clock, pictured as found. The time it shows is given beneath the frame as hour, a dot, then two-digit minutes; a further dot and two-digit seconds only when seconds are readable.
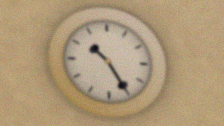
10.25
